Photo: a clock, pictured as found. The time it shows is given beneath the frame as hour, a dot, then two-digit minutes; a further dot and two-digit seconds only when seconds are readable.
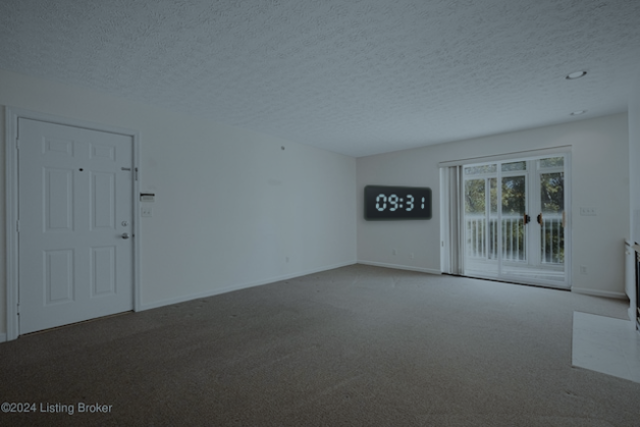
9.31
